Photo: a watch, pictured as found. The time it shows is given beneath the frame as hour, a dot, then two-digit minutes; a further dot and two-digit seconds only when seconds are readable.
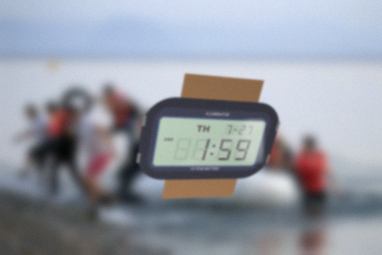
1.59
